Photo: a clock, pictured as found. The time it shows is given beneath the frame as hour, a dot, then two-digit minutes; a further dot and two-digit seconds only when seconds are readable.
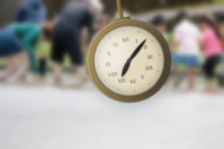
7.08
